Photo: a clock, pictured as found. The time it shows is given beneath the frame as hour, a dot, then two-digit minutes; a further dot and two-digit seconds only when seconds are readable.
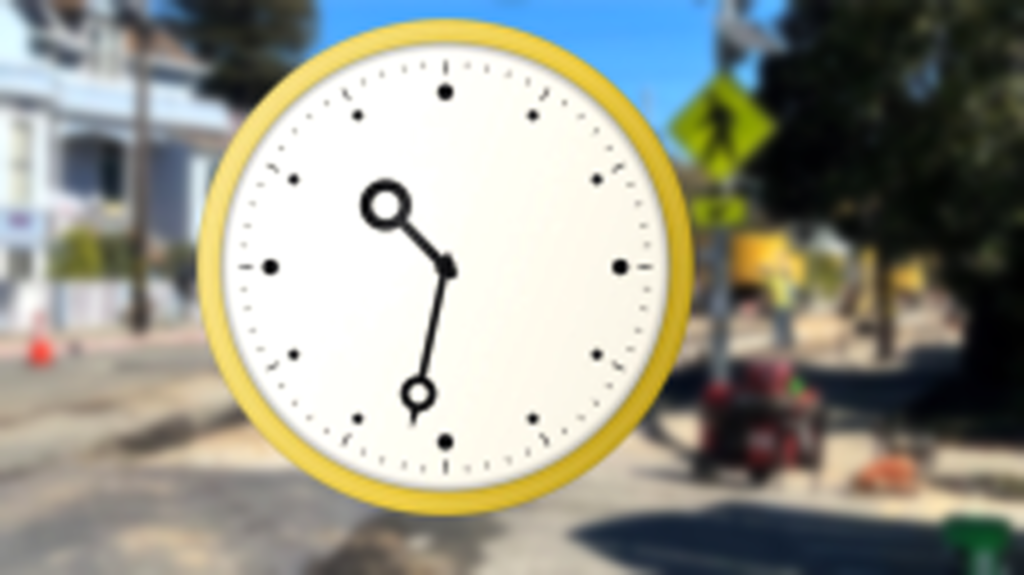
10.32
